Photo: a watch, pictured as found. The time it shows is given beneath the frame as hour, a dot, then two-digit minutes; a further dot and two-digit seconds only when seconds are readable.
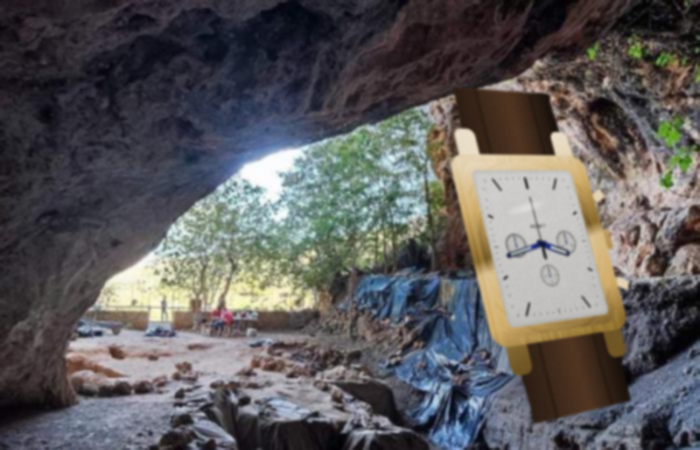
3.43
